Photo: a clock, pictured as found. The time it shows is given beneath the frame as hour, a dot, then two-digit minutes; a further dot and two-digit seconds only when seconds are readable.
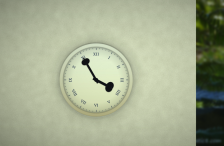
3.55
